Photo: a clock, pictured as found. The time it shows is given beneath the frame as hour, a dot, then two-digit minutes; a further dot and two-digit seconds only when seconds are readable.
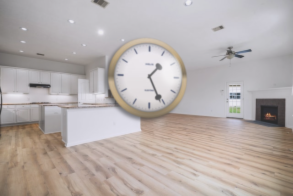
1.26
